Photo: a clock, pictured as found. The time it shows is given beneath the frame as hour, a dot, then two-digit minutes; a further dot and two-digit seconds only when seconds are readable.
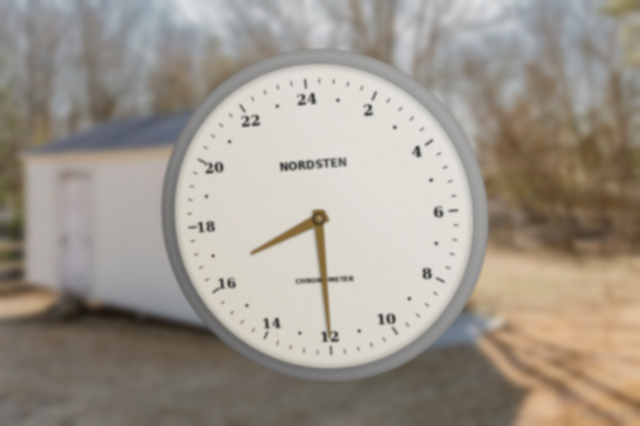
16.30
